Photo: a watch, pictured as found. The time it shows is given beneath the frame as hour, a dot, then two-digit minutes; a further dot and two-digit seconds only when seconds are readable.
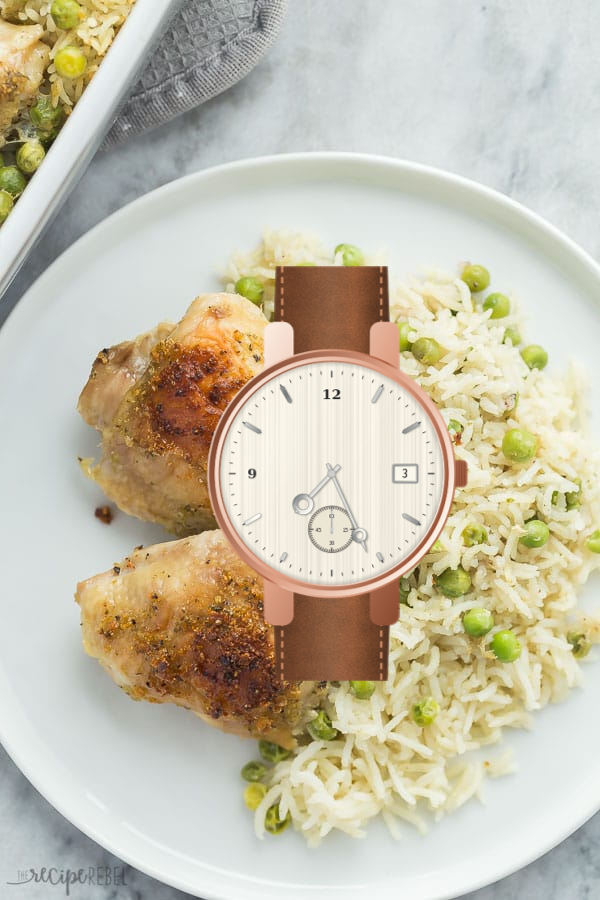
7.26
